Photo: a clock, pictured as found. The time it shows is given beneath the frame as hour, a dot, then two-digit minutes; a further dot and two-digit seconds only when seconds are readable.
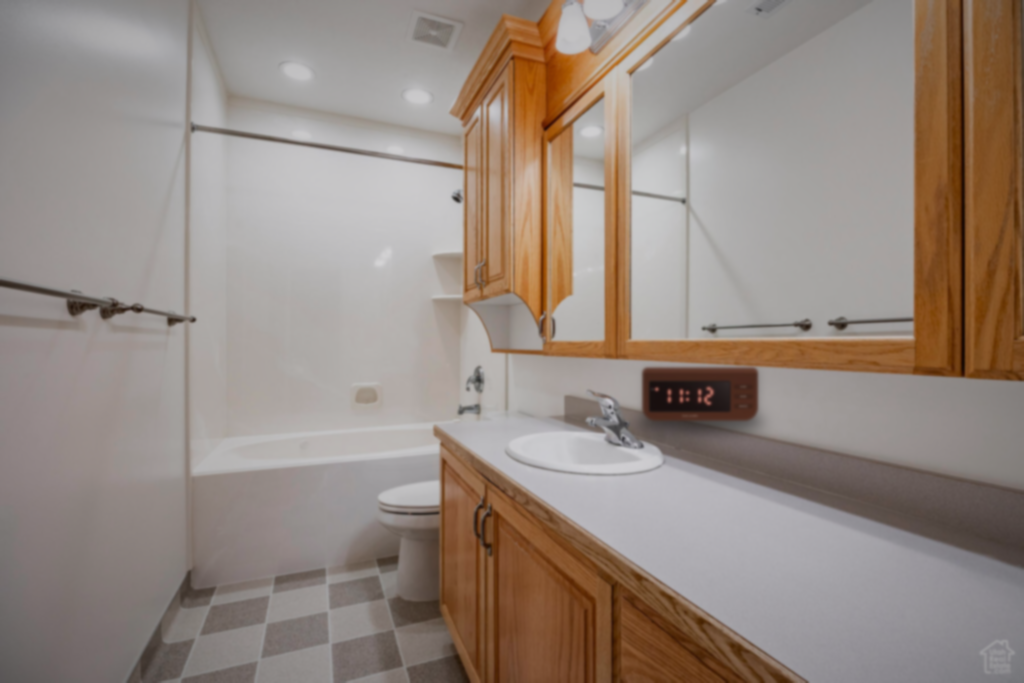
11.12
